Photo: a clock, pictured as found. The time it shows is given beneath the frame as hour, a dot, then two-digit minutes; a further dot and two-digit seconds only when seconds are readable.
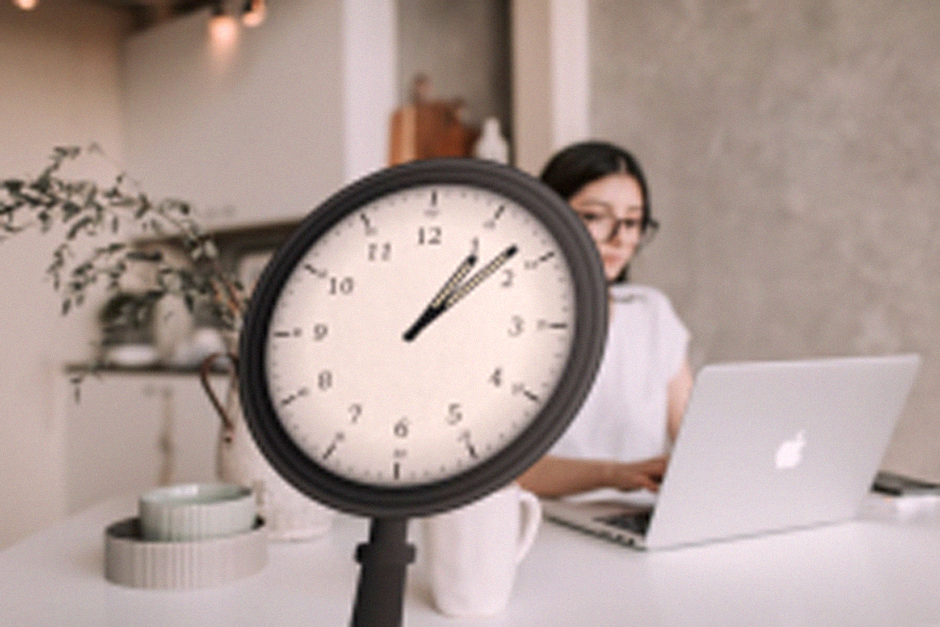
1.08
